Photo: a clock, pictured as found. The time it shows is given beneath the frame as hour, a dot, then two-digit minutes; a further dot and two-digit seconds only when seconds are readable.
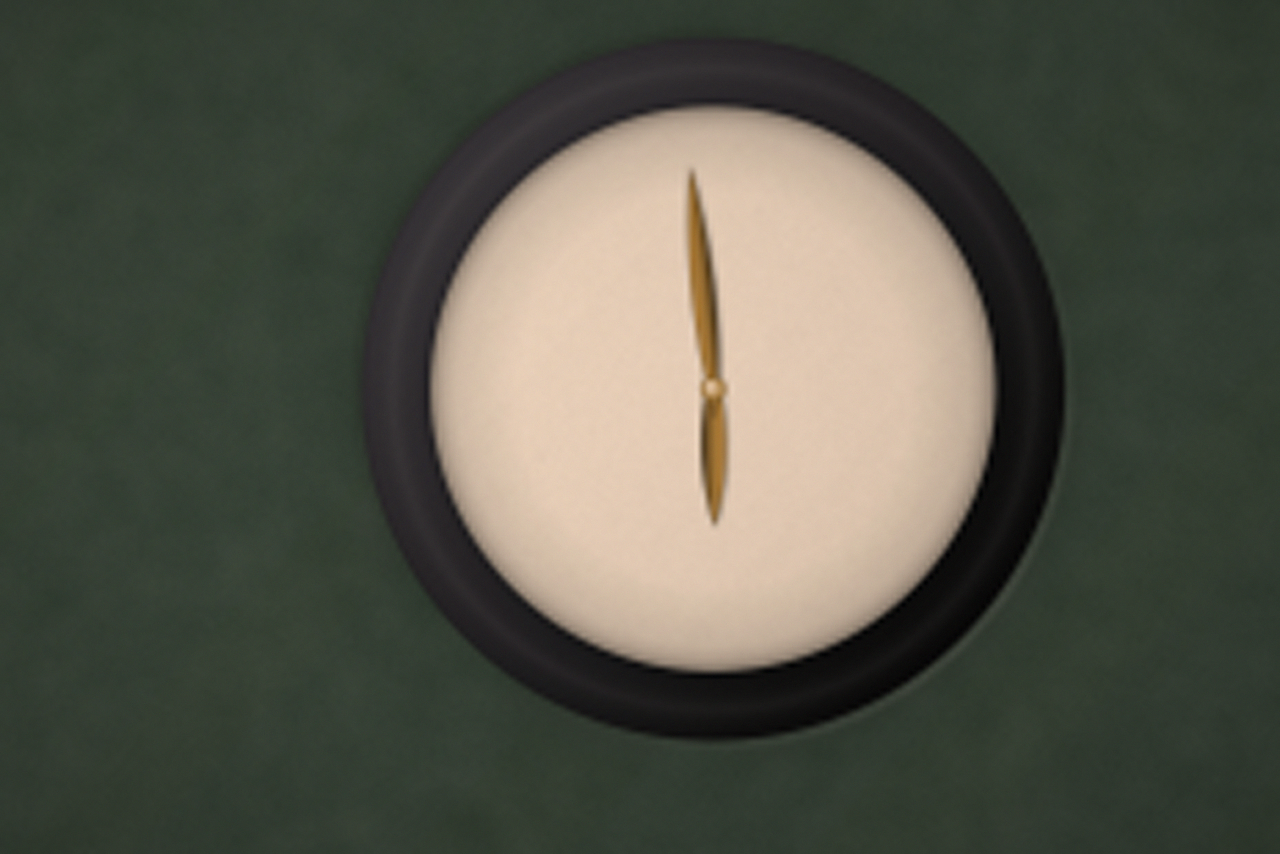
5.59
